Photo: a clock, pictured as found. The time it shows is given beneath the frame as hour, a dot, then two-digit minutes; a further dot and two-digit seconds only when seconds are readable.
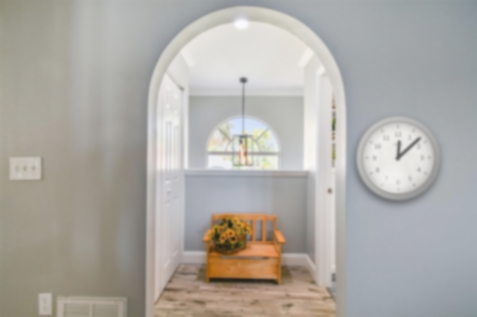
12.08
